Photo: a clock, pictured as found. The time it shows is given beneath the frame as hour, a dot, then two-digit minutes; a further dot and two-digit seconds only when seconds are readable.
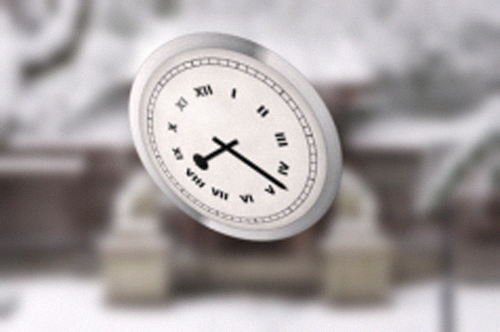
8.23
